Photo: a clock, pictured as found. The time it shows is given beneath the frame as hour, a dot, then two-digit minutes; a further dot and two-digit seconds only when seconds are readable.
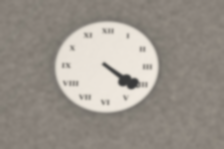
4.21
